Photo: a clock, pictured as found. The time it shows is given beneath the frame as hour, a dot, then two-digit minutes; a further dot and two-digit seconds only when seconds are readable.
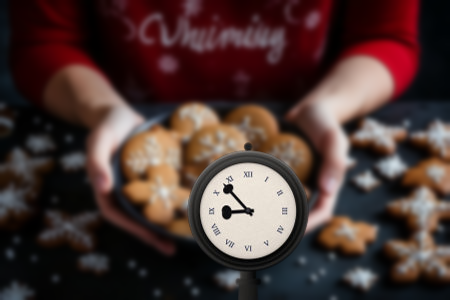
8.53
